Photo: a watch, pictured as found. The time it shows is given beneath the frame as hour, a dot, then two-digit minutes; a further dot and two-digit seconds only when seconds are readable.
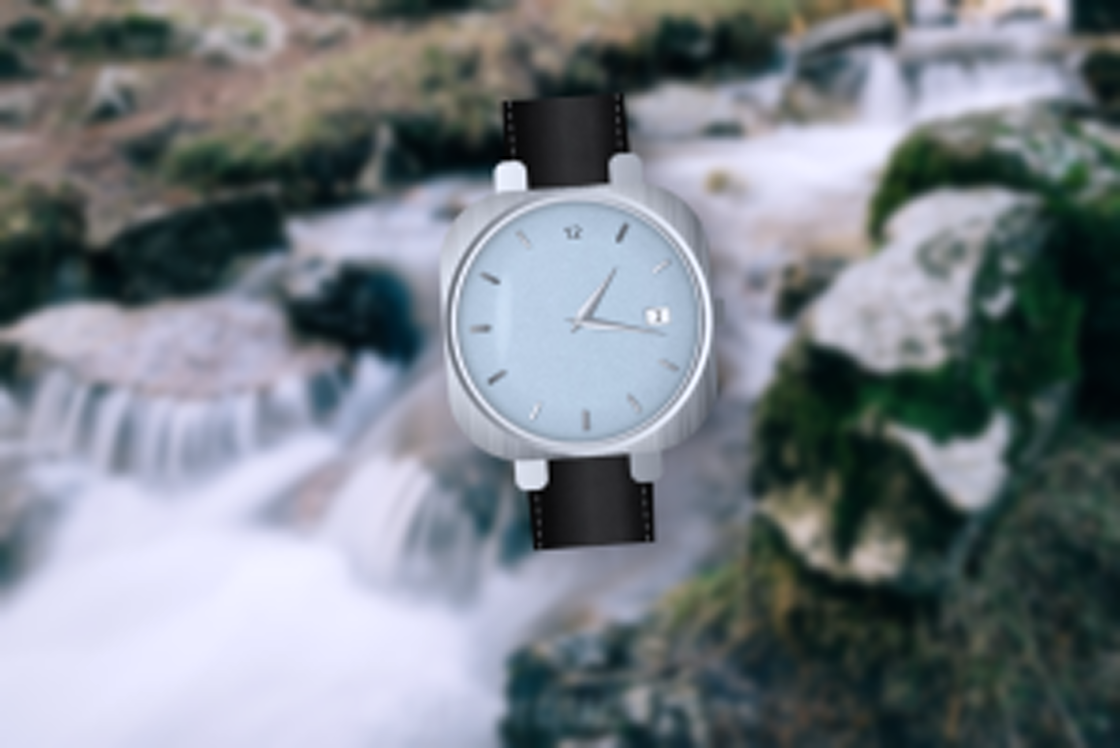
1.17
